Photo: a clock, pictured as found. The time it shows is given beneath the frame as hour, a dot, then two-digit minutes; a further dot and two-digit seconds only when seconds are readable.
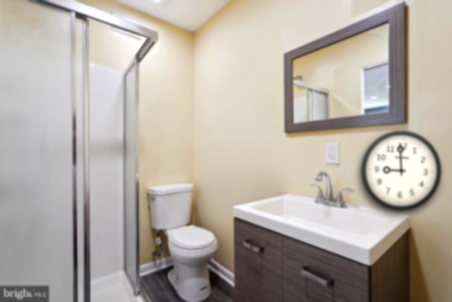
8.59
